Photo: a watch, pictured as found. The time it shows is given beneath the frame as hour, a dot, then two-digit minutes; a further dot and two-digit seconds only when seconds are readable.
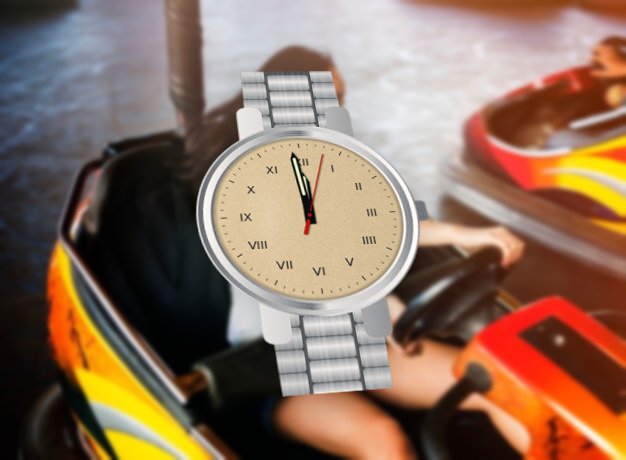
11.59.03
